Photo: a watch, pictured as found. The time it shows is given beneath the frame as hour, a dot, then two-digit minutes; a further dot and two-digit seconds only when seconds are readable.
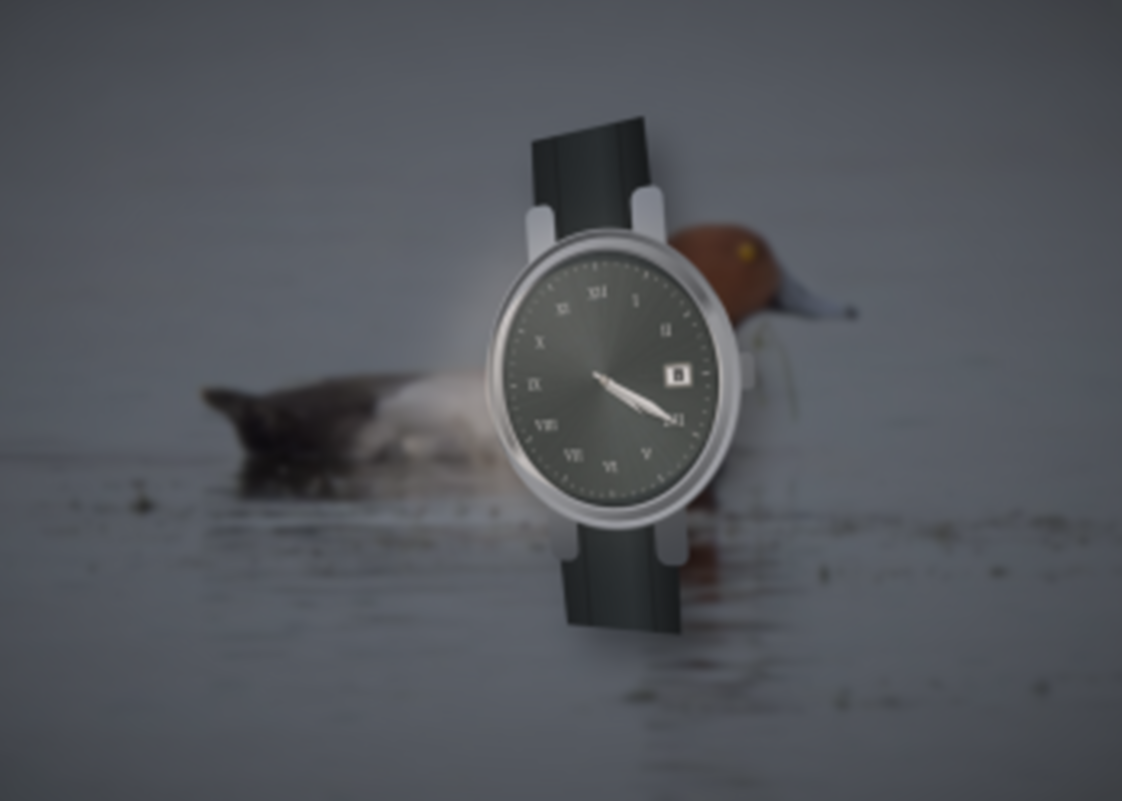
4.20
